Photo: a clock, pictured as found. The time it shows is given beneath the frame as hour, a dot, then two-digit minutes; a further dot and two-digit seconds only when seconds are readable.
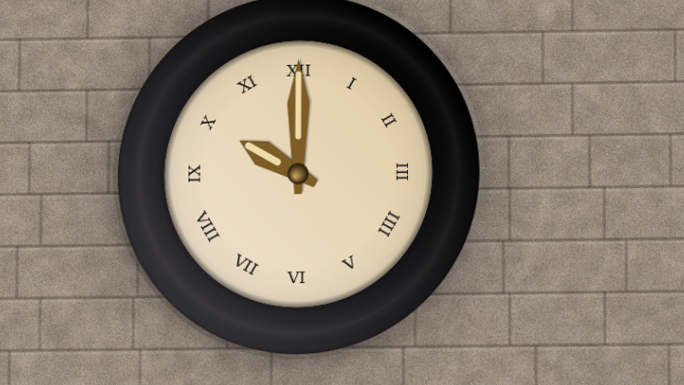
10.00
